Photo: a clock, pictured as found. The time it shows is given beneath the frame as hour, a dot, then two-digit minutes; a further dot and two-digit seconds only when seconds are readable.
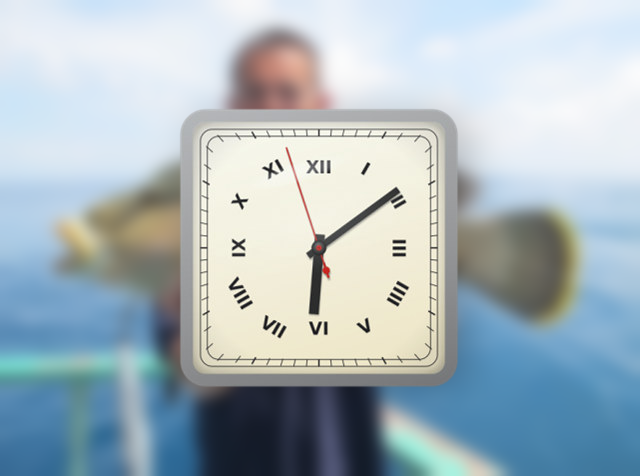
6.08.57
